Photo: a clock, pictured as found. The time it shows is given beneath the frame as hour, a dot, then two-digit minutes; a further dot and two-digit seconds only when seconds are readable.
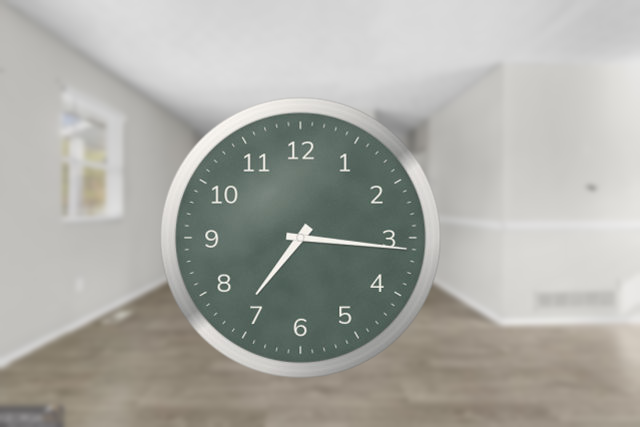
7.16
